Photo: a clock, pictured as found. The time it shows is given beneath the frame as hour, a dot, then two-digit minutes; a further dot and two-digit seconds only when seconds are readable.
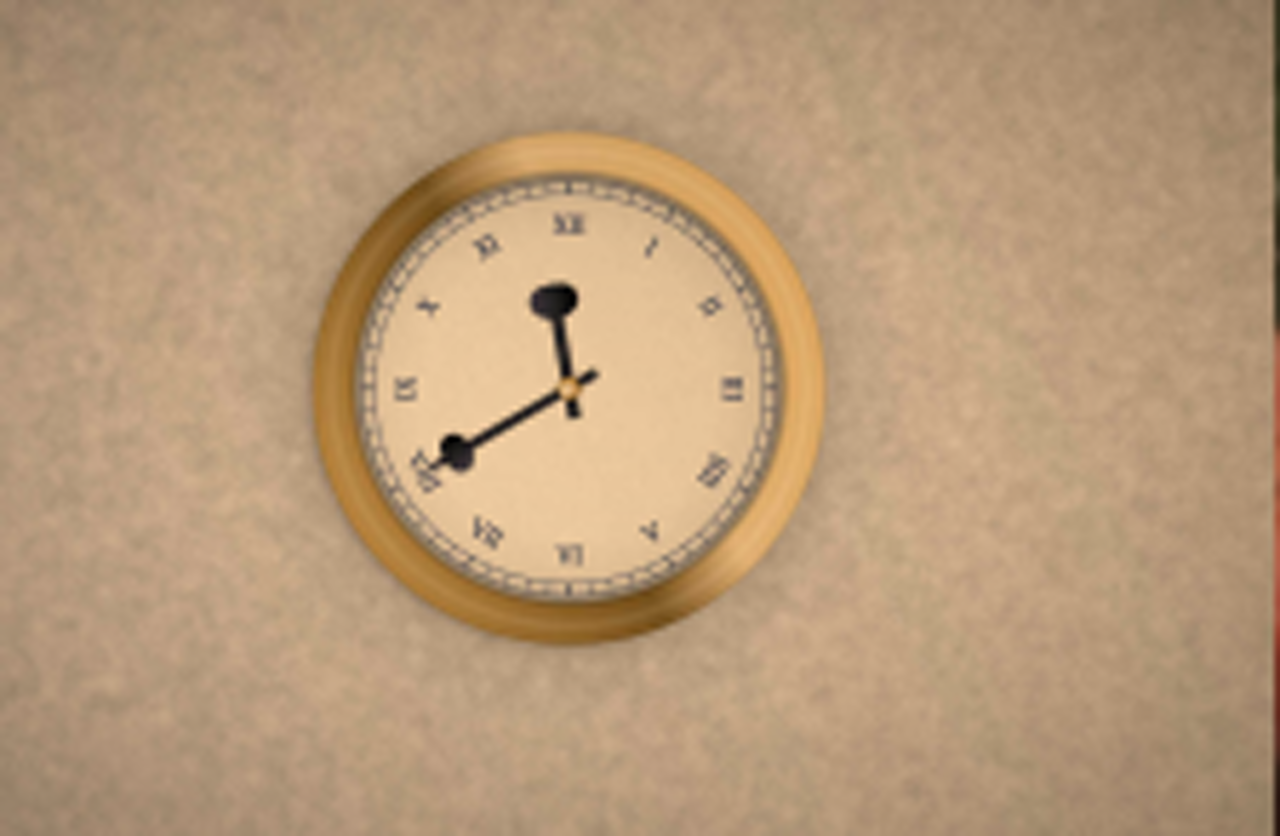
11.40
